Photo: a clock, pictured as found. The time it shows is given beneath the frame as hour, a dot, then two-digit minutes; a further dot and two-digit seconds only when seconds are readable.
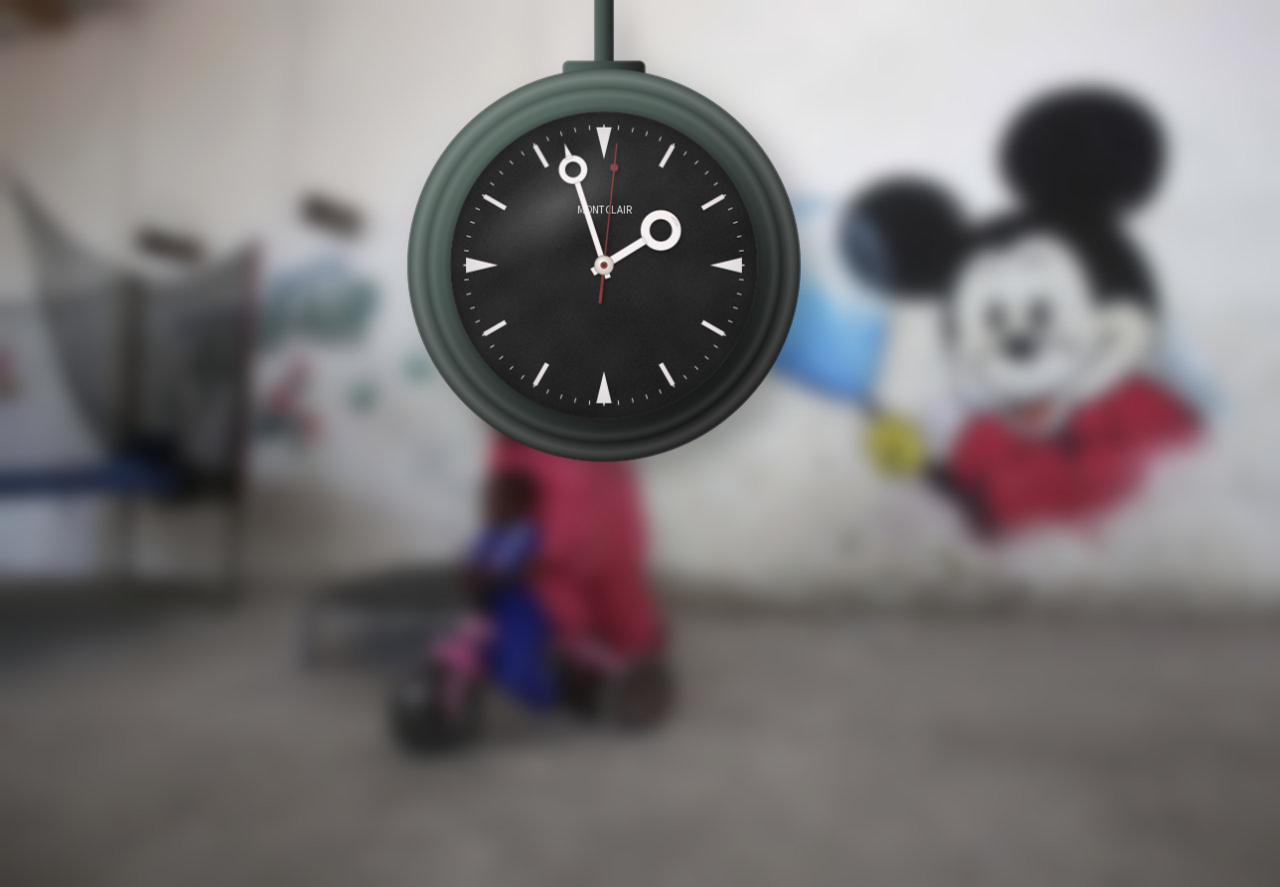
1.57.01
